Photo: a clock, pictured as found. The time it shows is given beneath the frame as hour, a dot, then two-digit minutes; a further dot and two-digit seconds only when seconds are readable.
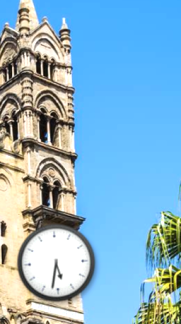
5.32
